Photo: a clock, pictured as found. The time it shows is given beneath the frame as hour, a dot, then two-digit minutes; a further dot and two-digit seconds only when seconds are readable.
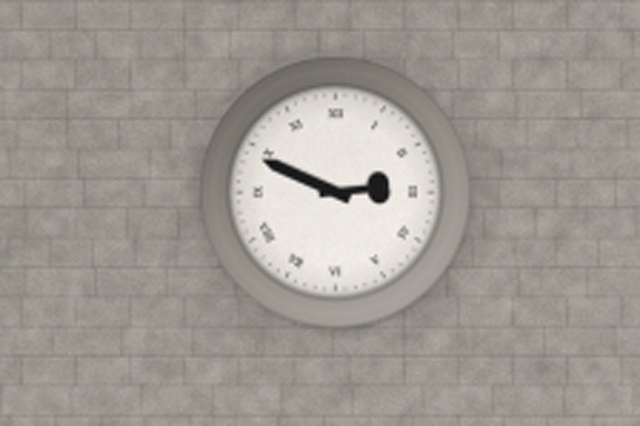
2.49
